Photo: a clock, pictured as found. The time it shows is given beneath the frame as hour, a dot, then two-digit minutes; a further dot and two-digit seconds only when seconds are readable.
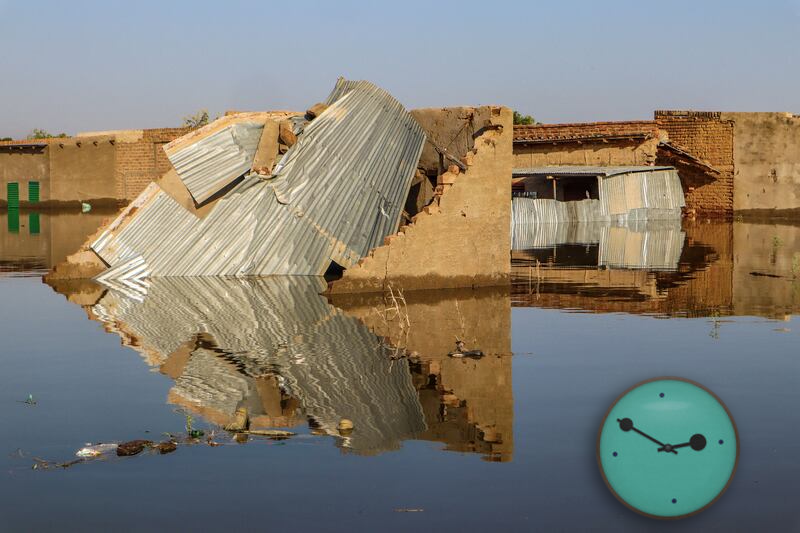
2.51
